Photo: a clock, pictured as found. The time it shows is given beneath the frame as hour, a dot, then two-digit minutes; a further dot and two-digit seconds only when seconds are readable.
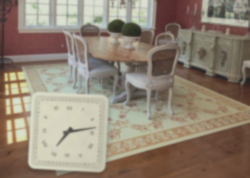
7.13
